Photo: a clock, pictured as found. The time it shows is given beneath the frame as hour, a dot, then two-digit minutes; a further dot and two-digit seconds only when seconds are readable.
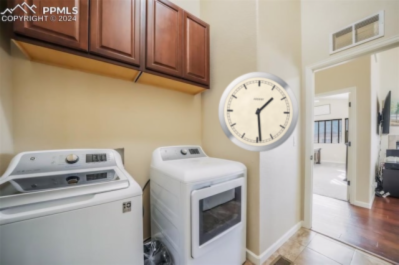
1.29
